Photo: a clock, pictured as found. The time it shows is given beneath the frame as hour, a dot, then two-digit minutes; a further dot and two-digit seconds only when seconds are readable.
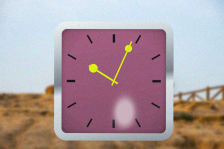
10.04
